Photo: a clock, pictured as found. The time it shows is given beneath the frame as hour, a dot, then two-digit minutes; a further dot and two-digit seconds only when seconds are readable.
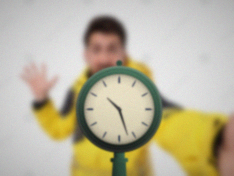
10.27
